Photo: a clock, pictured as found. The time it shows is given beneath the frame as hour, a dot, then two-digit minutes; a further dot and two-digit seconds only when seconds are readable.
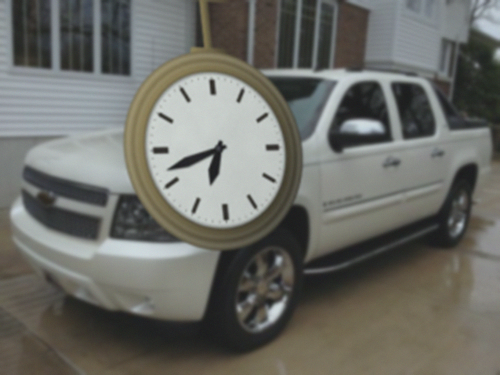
6.42
